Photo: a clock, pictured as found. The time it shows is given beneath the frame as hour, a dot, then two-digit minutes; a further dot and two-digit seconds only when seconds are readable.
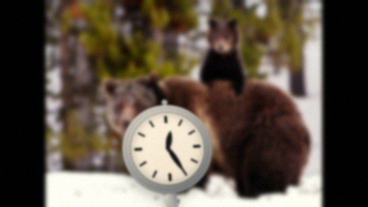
12.25
